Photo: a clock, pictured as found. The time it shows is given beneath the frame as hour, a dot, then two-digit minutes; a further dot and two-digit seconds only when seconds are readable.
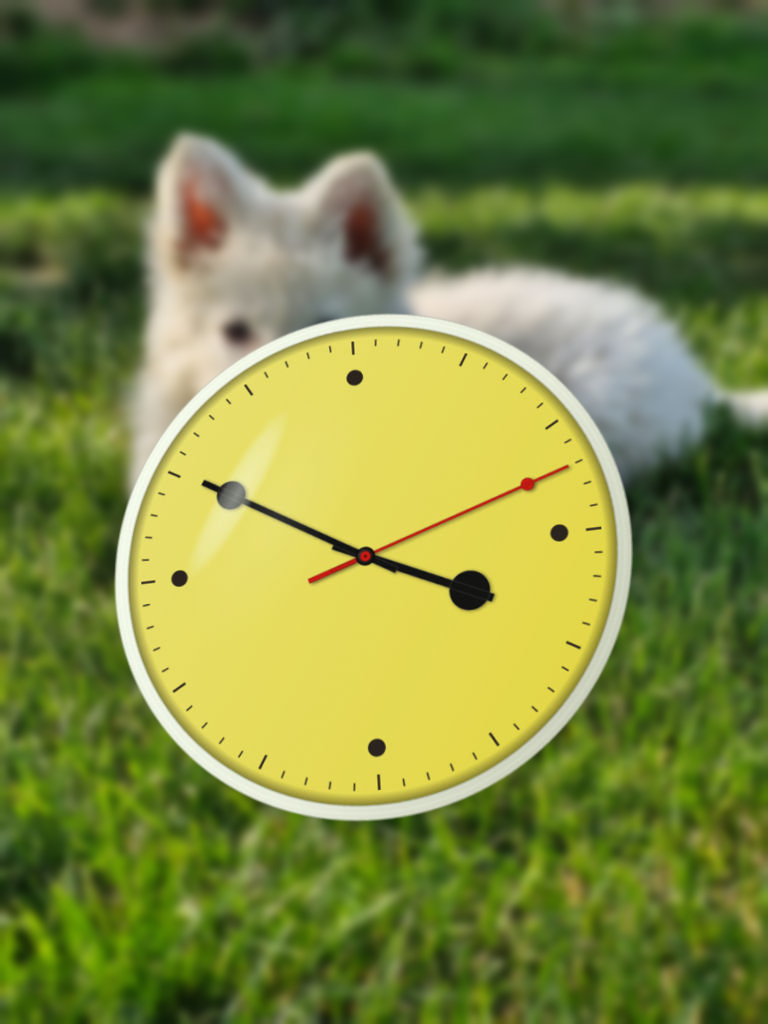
3.50.12
